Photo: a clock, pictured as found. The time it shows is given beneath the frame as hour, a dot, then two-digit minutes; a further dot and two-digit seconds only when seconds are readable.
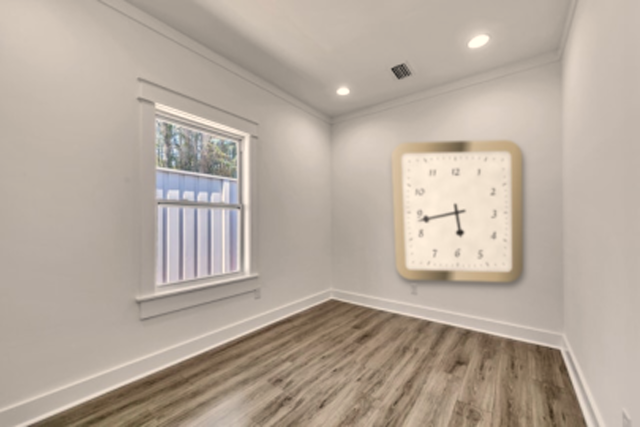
5.43
